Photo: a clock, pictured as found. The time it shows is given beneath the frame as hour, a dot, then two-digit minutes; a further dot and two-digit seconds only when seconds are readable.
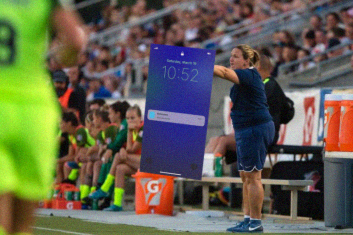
10.52
